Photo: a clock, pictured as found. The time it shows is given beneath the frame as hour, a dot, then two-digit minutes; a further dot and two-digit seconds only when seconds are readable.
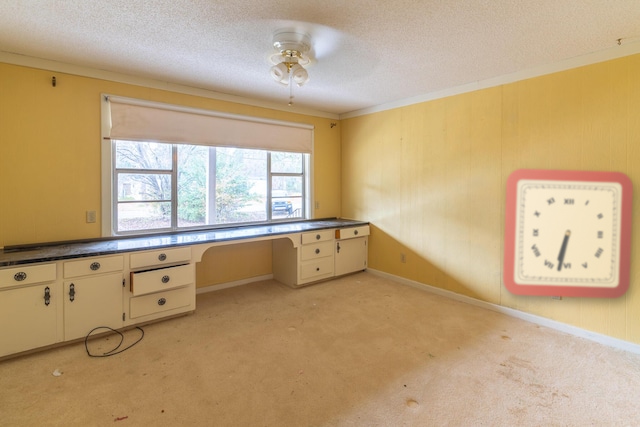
6.32
